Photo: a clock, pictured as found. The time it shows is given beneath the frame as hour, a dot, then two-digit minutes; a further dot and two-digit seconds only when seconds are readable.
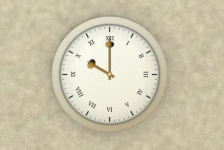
10.00
